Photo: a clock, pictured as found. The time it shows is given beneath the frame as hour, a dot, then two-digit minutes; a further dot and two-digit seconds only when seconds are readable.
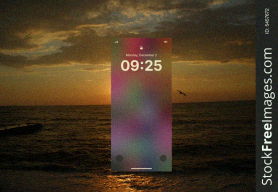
9.25
